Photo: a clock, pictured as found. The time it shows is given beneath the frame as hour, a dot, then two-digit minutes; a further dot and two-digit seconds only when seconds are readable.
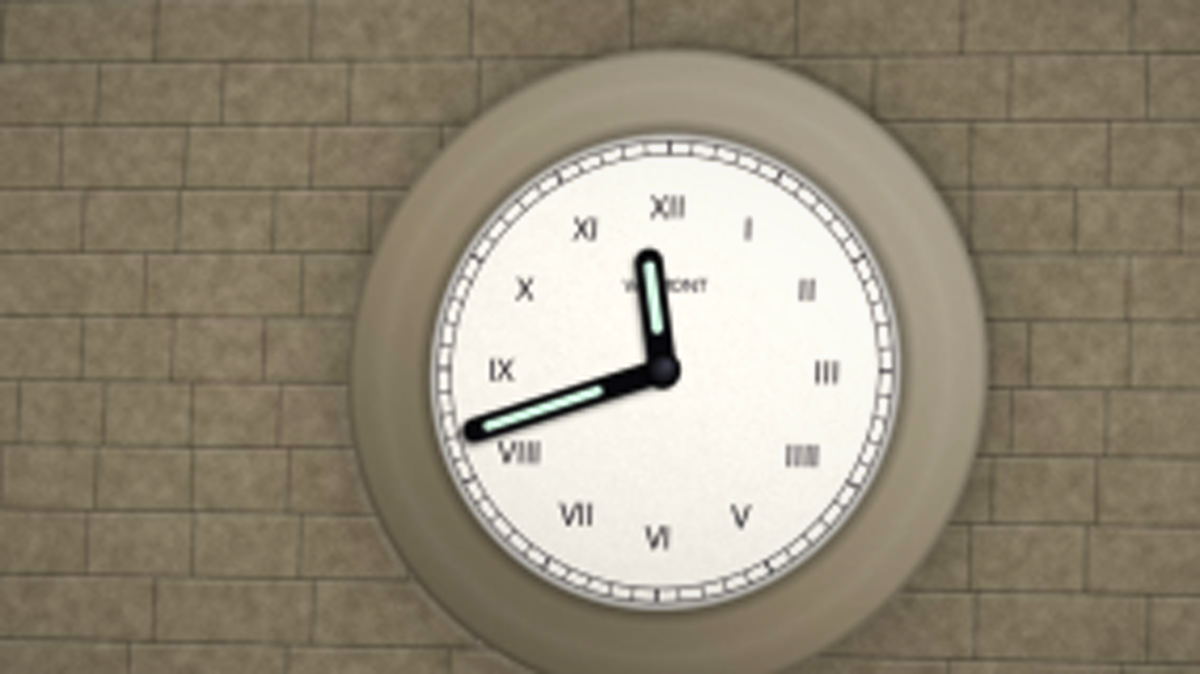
11.42
